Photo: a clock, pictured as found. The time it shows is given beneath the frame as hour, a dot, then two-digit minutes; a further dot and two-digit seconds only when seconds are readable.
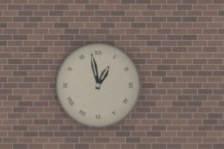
12.58
